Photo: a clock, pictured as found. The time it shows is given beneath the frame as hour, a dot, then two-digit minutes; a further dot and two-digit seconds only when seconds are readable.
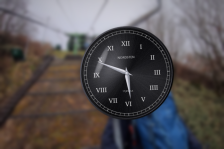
5.49
